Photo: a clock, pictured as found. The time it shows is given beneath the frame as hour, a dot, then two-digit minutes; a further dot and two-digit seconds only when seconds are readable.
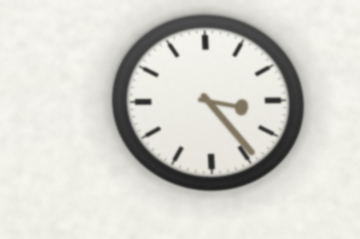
3.24
